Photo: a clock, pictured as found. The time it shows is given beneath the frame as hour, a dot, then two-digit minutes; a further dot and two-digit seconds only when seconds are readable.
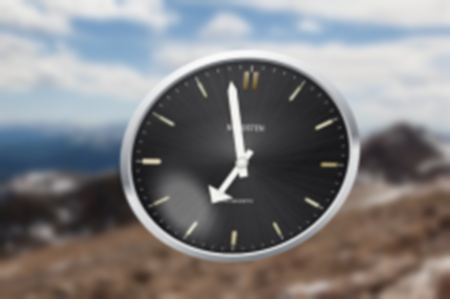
6.58
